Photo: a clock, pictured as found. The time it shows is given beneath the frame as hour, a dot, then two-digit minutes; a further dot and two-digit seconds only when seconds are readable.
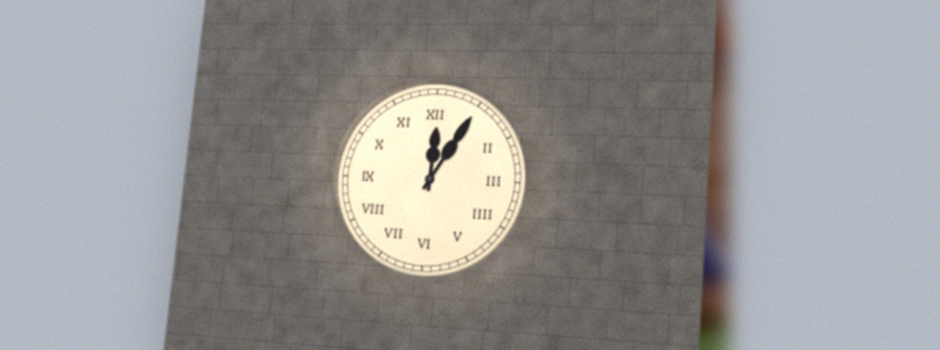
12.05
